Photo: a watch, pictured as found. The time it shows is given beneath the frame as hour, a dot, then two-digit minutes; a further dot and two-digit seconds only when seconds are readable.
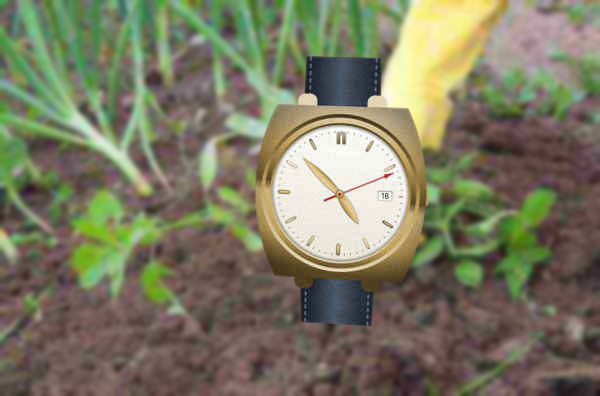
4.52.11
